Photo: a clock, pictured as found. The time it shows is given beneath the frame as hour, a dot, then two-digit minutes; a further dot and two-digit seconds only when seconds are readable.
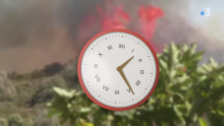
1.24
